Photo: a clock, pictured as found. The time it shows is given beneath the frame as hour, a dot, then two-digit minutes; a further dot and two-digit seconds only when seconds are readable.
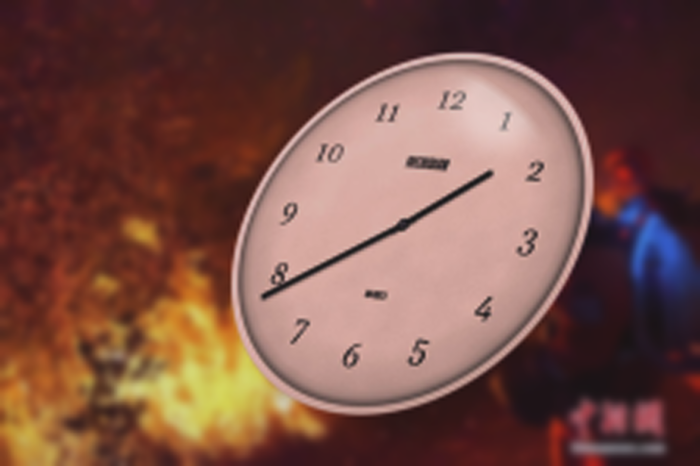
1.39
